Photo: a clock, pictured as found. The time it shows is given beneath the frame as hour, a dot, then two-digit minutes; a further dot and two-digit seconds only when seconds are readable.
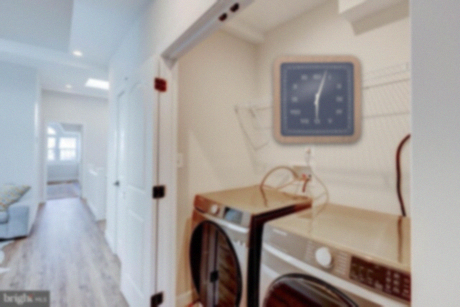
6.03
